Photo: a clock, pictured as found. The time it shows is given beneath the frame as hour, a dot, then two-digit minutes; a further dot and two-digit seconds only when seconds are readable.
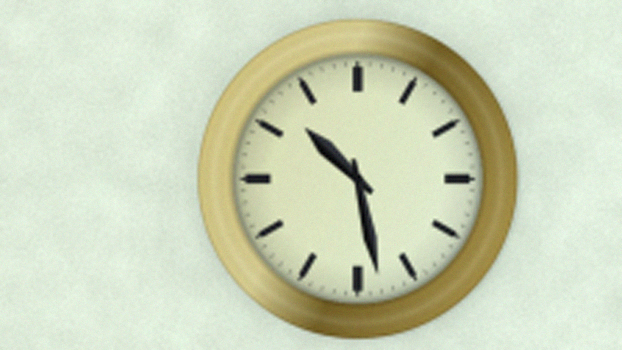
10.28
